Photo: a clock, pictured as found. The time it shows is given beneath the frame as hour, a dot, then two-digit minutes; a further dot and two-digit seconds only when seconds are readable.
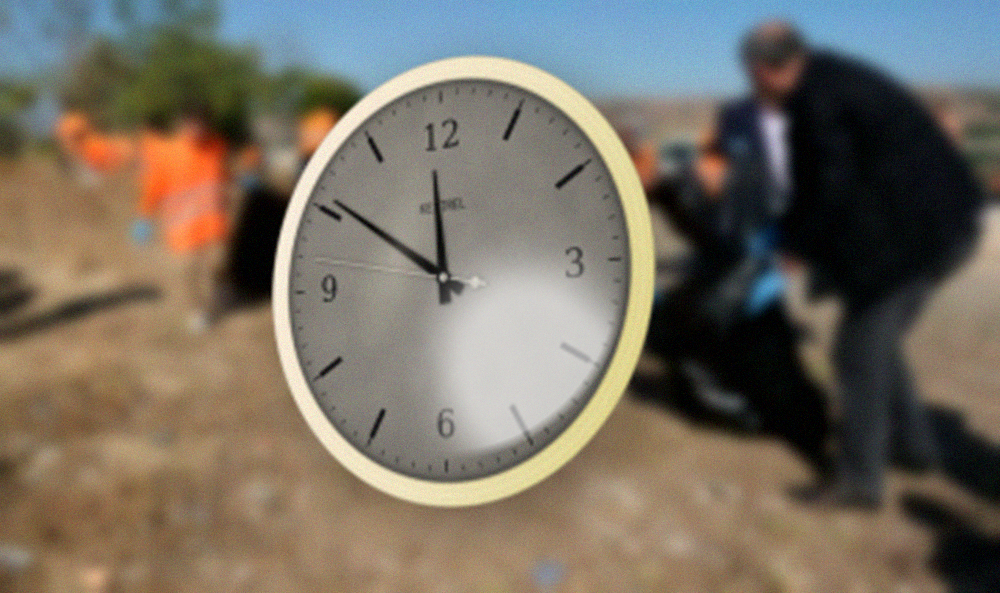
11.50.47
